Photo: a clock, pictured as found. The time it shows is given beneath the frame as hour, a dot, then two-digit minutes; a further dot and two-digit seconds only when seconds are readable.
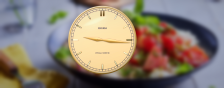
9.16
